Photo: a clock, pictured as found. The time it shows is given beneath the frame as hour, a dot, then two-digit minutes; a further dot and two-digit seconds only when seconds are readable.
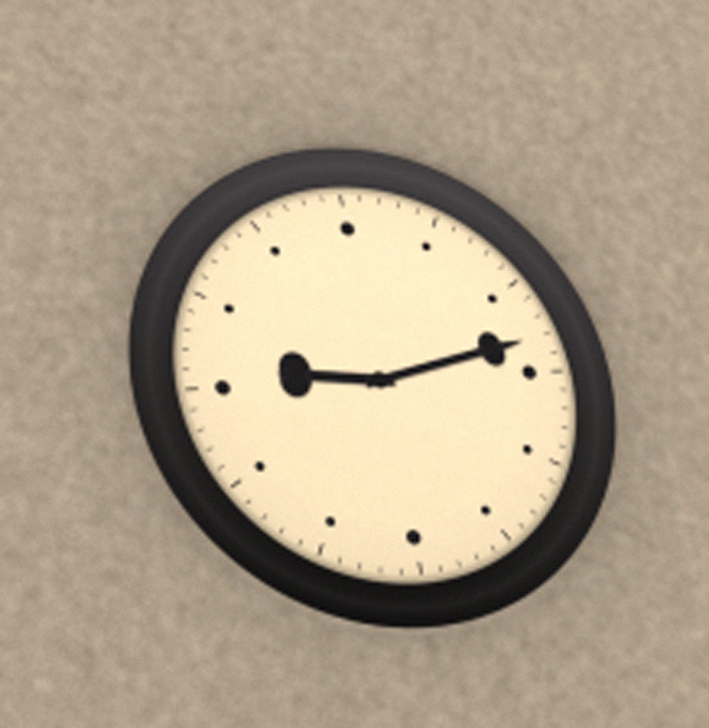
9.13
